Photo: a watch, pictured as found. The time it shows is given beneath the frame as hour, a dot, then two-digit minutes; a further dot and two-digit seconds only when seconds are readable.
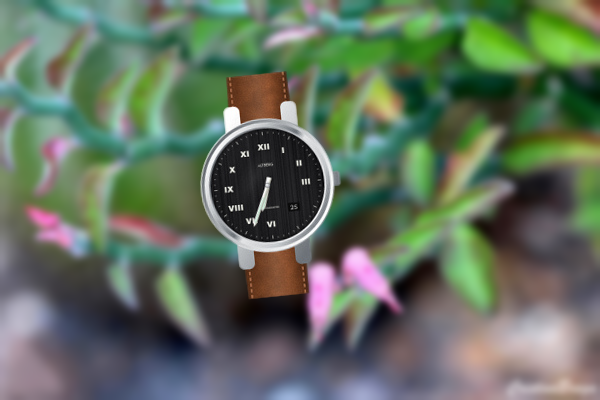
6.34
